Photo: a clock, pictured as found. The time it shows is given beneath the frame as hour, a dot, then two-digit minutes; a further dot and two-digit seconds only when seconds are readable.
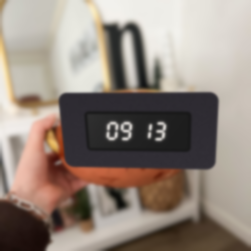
9.13
